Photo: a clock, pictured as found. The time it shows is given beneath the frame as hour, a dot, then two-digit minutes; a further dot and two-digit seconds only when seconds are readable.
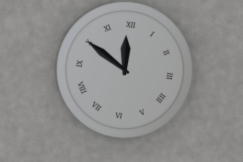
11.50
